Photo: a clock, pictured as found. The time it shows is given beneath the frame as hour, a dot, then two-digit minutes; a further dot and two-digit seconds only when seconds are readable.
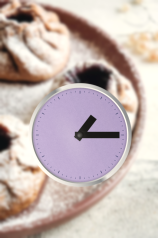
1.15
